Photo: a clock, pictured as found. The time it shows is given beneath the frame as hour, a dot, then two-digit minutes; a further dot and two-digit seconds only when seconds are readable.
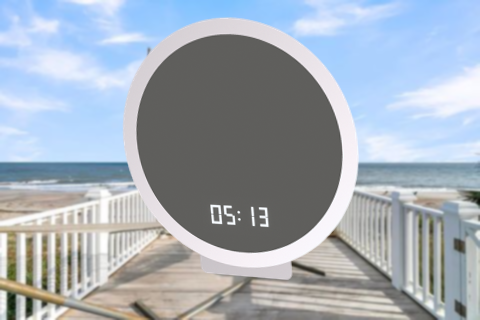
5.13
